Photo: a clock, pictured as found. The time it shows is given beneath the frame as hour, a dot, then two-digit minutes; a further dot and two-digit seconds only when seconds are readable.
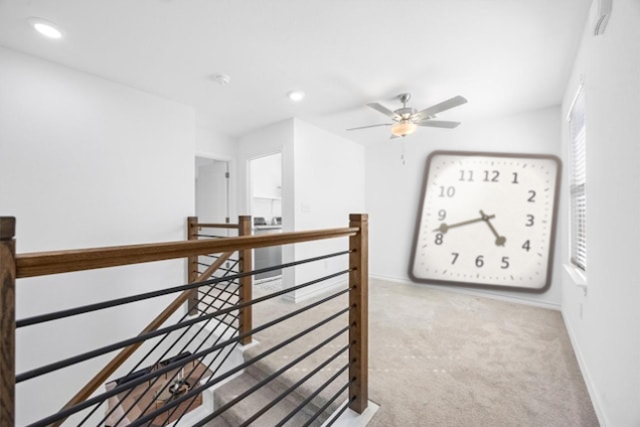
4.42
